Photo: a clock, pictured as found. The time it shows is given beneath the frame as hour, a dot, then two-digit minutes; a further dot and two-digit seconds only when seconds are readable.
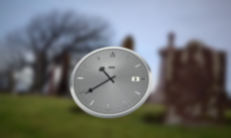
10.39
